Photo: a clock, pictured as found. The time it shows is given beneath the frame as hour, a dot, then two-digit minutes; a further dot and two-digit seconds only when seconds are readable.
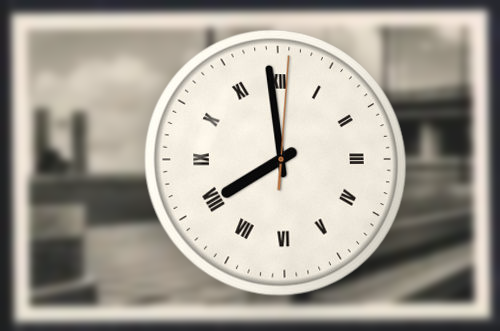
7.59.01
